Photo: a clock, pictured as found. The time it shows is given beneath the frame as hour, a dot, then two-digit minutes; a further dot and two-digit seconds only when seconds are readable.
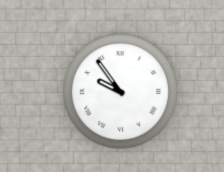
9.54
